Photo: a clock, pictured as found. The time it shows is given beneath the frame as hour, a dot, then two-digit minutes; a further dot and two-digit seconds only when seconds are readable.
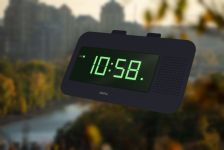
10.58
